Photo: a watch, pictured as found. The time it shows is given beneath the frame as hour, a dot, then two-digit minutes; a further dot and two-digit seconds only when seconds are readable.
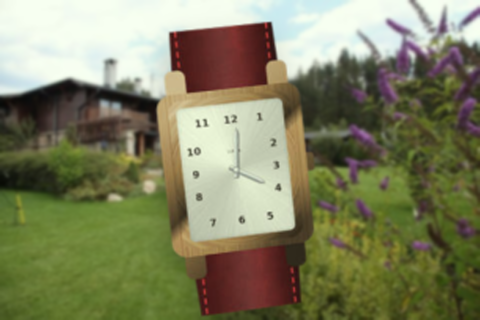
4.01
